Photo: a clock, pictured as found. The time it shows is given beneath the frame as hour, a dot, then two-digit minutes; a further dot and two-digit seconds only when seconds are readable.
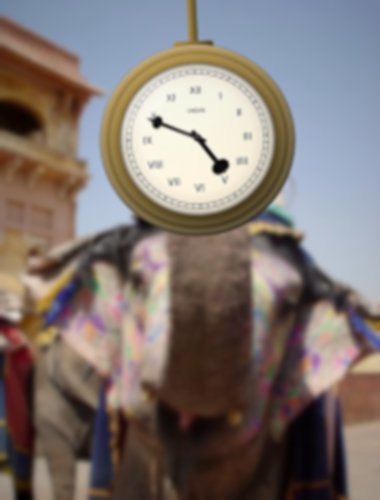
4.49
